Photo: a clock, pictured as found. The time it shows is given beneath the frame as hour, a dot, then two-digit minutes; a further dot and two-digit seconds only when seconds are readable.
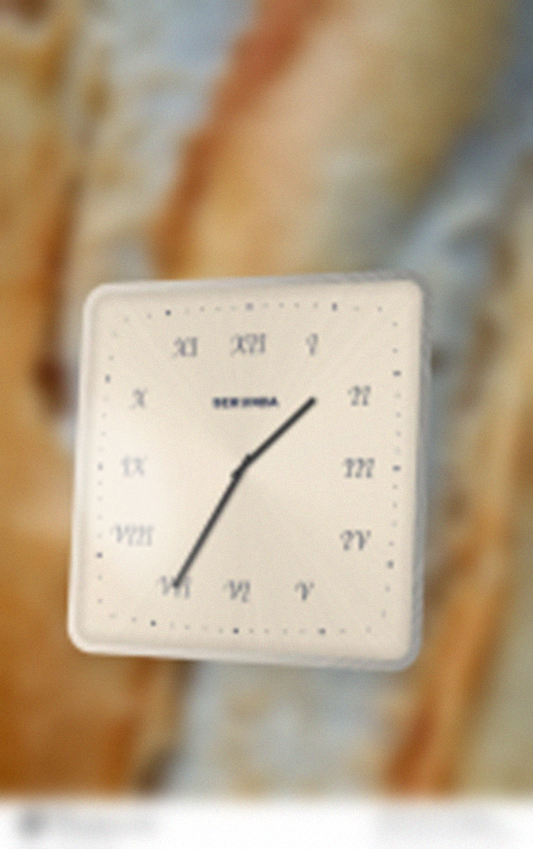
1.35
